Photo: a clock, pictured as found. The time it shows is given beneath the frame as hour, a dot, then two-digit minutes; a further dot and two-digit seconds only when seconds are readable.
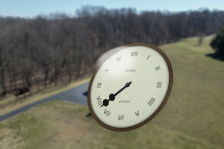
7.38
